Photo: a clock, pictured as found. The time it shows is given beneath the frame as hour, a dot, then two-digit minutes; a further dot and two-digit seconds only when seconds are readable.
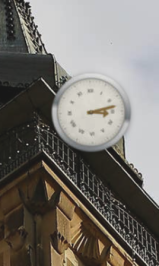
3.13
